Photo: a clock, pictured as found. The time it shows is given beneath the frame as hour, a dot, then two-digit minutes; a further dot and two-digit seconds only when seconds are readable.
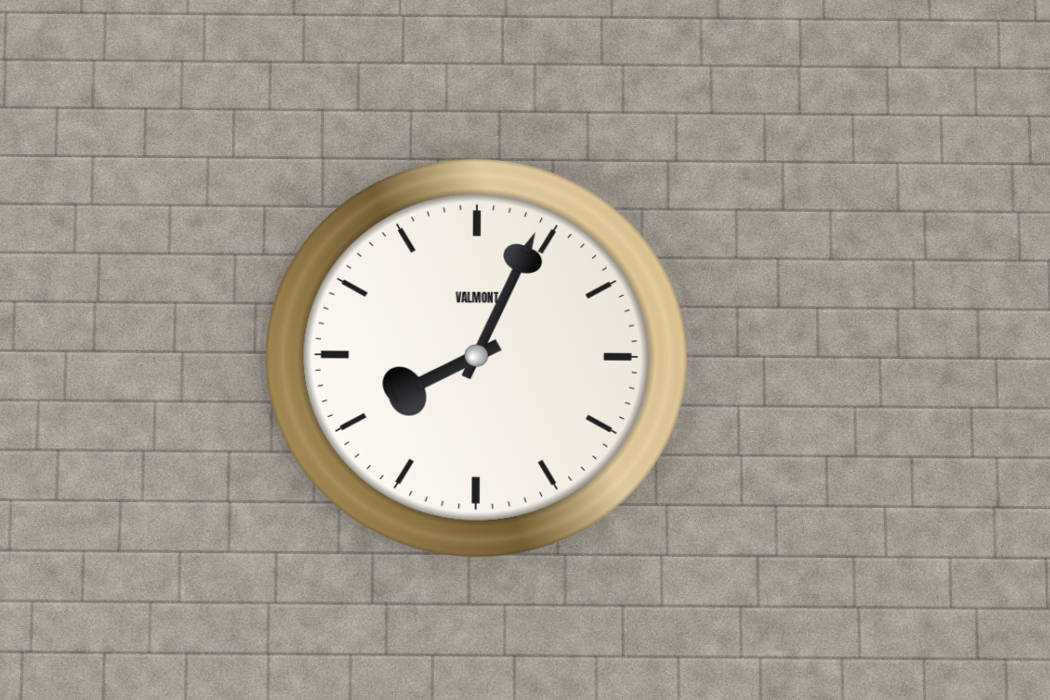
8.04
